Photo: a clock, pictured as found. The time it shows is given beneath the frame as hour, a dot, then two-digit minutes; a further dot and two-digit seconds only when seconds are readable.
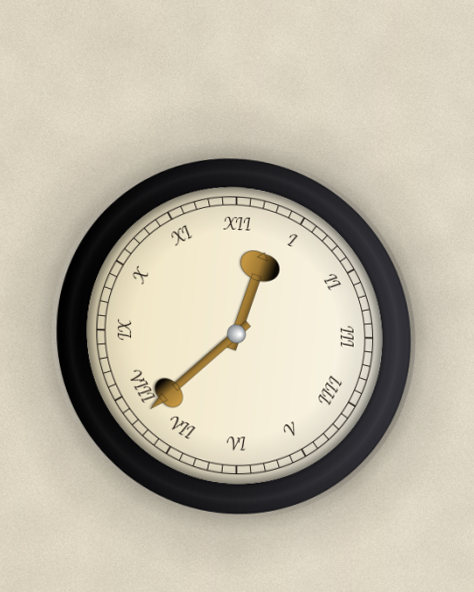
12.38
